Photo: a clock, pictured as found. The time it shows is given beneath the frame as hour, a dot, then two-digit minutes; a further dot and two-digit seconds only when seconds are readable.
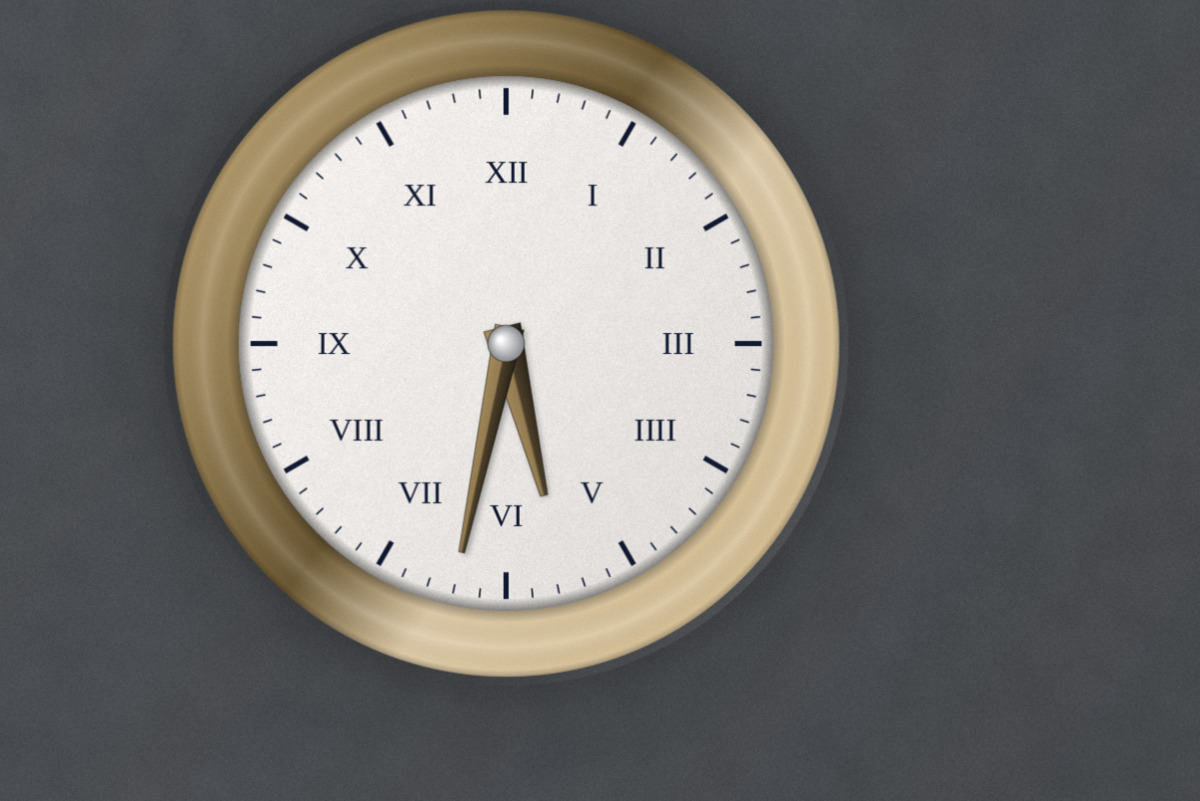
5.32
